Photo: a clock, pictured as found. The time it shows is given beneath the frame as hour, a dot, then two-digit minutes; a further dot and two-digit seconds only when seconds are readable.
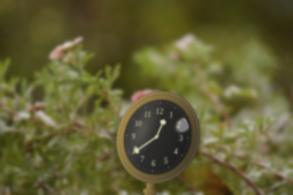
12.39
